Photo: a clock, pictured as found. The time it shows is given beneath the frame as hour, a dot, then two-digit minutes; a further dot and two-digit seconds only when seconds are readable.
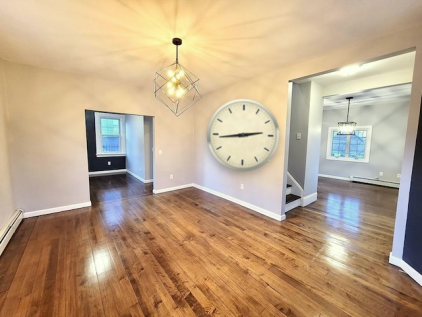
2.44
